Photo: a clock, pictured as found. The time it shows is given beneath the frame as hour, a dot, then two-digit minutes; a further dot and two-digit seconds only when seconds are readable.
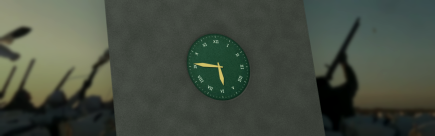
5.46
